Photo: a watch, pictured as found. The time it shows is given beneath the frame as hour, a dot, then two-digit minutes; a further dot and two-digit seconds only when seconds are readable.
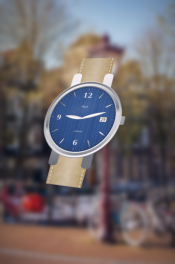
9.12
